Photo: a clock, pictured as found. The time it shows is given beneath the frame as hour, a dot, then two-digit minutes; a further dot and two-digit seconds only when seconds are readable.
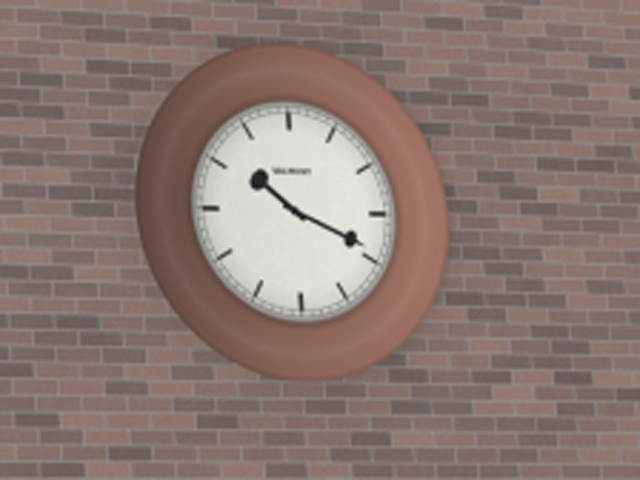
10.19
